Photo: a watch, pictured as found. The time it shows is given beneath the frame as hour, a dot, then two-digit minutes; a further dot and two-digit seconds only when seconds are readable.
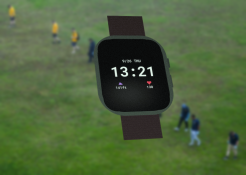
13.21
